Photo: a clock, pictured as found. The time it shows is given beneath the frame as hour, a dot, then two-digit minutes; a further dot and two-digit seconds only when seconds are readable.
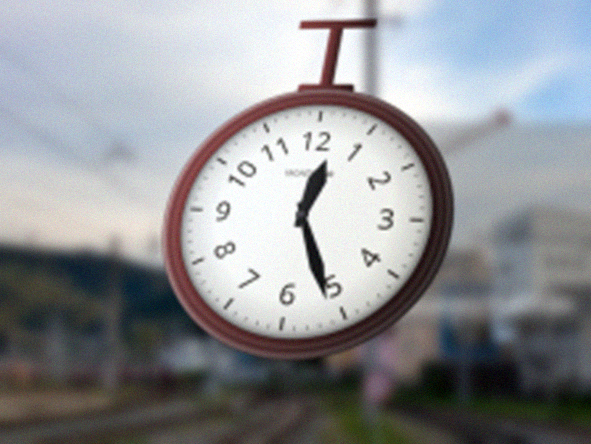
12.26
